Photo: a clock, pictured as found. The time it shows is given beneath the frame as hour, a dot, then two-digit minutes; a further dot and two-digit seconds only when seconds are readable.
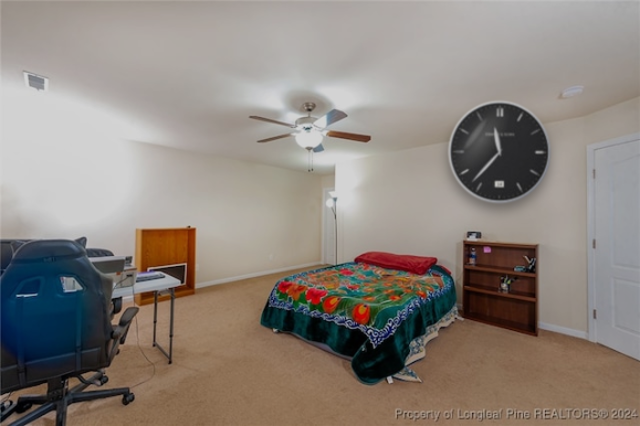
11.37
